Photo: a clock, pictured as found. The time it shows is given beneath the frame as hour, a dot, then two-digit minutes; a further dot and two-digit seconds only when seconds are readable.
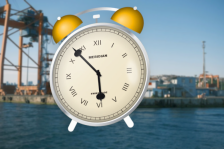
5.53
